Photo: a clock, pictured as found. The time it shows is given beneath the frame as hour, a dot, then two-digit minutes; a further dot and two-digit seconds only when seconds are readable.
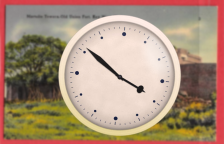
3.51
